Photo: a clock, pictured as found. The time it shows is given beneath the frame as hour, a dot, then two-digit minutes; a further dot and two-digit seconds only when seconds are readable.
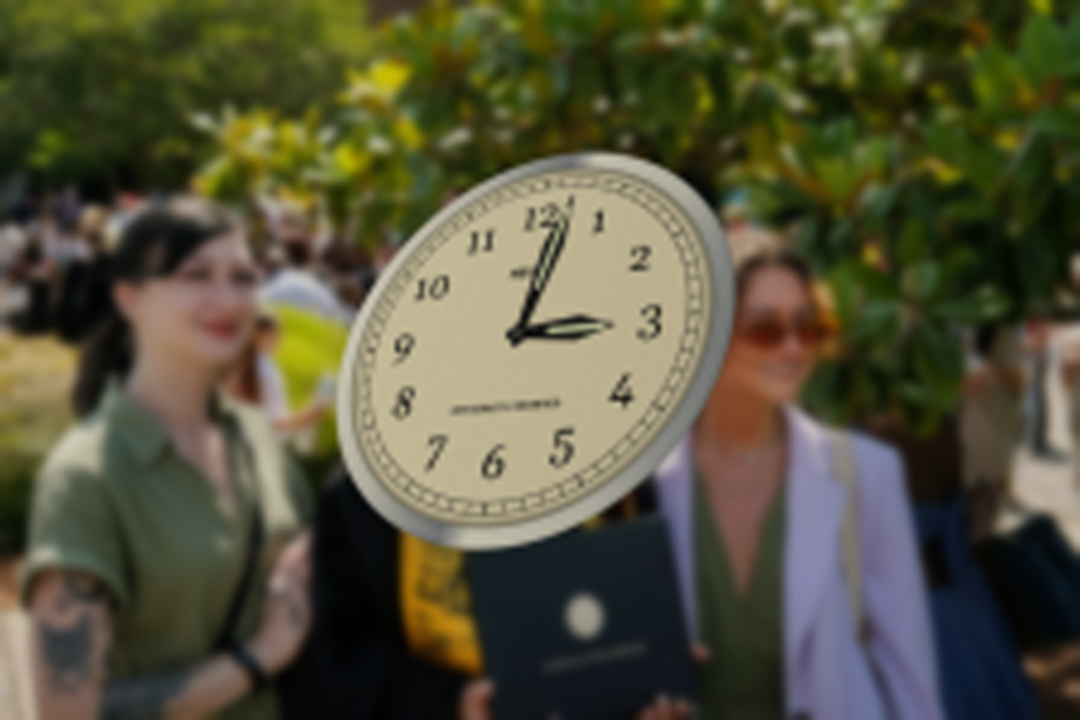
3.02
